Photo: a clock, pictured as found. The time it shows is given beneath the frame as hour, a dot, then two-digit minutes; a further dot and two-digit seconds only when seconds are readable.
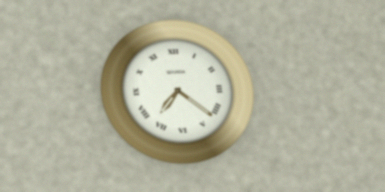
7.22
